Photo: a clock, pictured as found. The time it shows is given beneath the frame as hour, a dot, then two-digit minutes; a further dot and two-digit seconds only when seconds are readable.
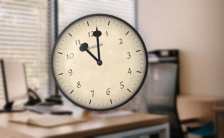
11.02
